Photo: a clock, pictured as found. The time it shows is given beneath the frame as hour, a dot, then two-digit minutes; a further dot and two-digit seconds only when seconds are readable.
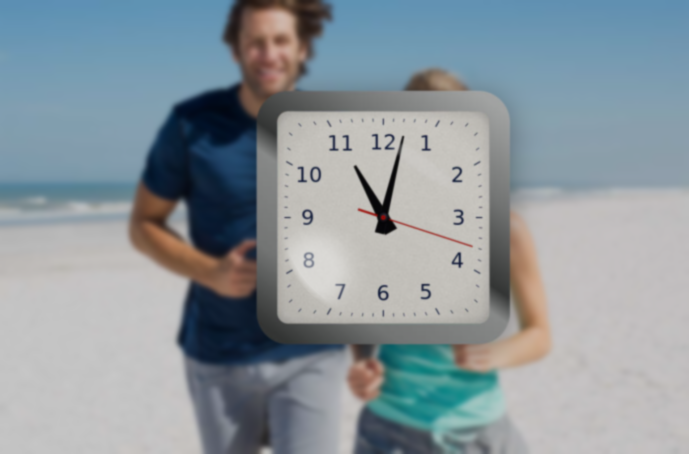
11.02.18
